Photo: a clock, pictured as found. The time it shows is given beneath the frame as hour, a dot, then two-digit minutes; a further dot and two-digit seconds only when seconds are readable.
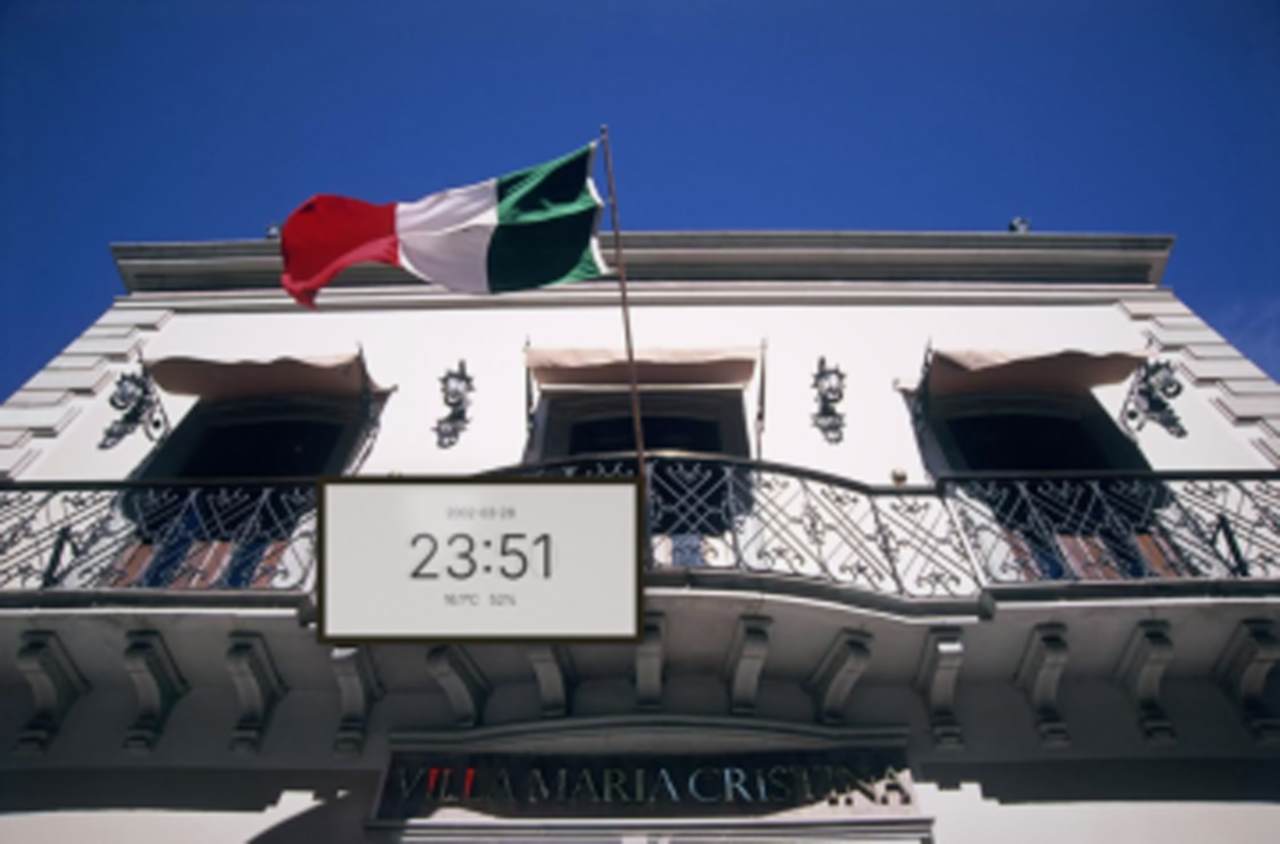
23.51
